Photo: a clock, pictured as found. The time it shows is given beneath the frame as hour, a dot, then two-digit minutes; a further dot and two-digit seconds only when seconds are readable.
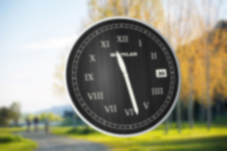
11.28
